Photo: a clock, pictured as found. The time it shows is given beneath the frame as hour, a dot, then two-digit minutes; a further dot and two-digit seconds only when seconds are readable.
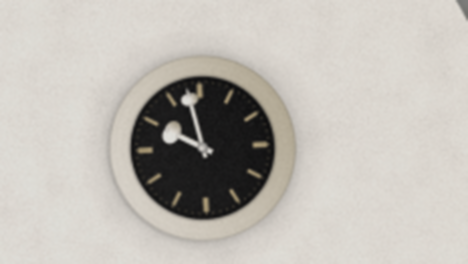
9.58
